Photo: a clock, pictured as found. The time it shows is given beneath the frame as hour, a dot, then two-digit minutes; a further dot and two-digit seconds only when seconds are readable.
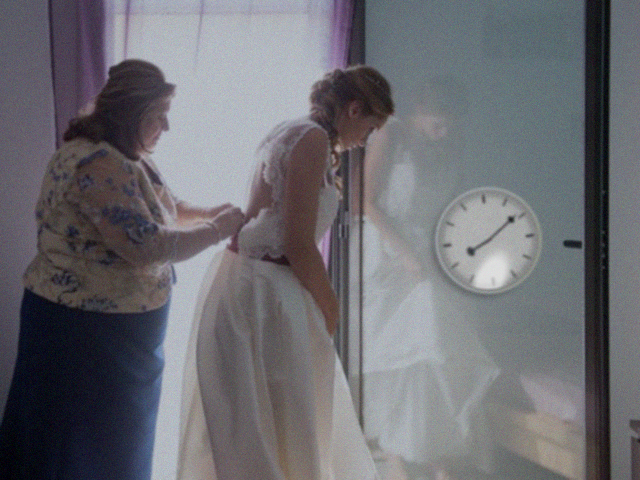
8.09
